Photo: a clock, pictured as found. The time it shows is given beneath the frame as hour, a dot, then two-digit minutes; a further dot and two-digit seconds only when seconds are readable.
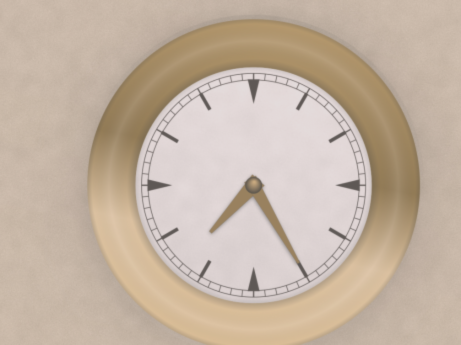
7.25
